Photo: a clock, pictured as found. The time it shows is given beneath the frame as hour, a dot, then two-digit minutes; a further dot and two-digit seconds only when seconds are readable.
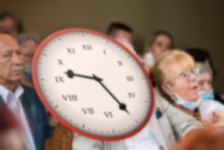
9.25
